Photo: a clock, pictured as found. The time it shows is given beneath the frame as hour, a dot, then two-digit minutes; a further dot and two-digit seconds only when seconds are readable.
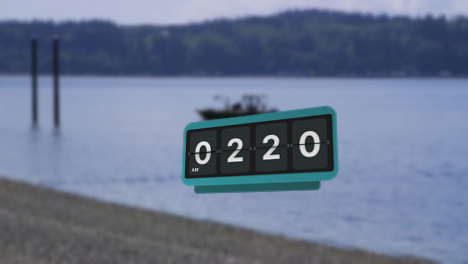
2.20
